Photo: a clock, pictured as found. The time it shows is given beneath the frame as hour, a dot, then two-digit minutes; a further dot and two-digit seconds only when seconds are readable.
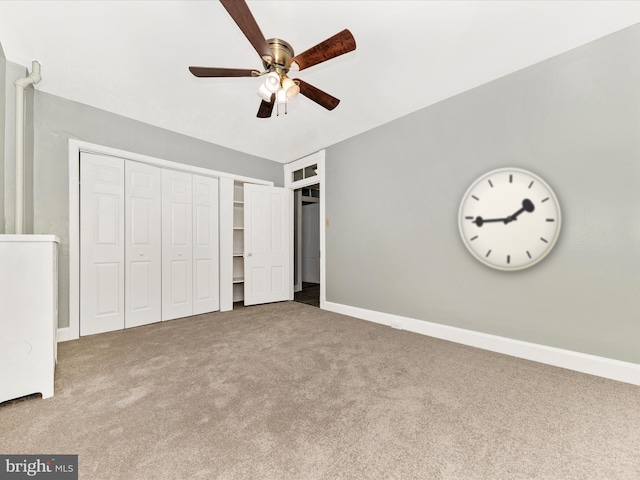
1.44
